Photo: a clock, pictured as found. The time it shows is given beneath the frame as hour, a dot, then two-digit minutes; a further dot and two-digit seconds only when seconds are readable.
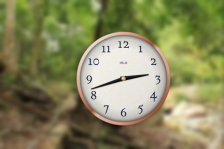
2.42
